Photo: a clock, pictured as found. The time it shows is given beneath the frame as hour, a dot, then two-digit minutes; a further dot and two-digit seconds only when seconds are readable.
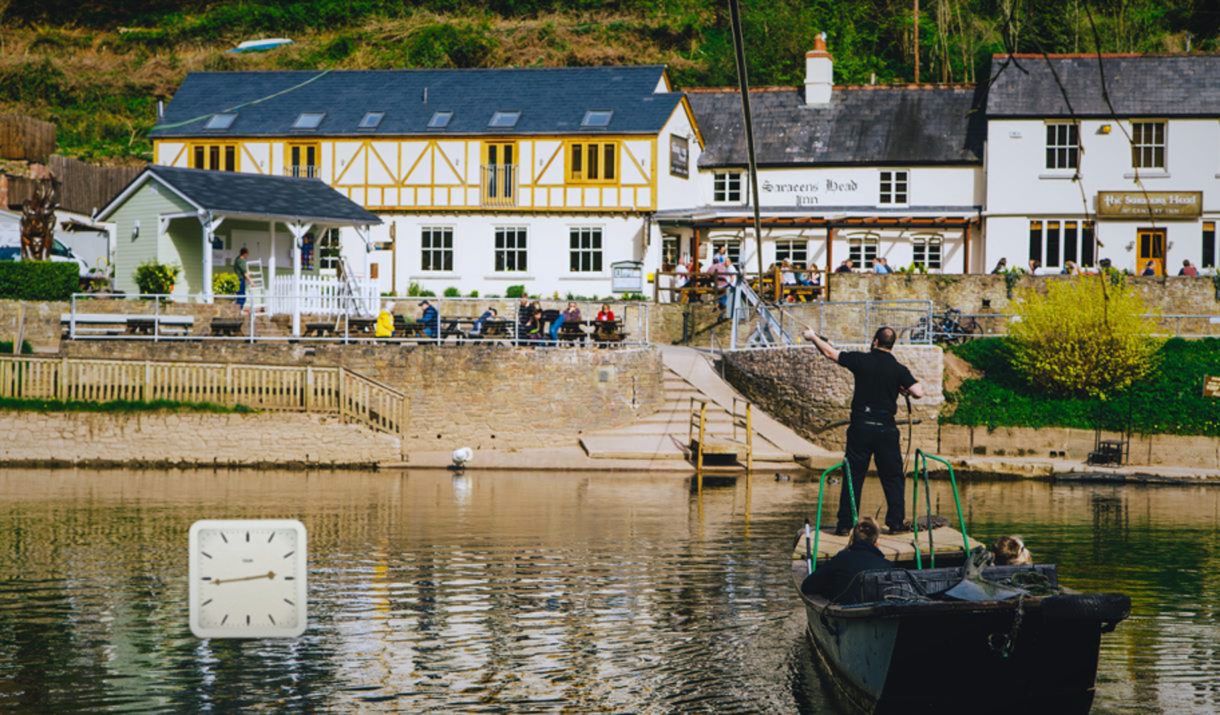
2.44
